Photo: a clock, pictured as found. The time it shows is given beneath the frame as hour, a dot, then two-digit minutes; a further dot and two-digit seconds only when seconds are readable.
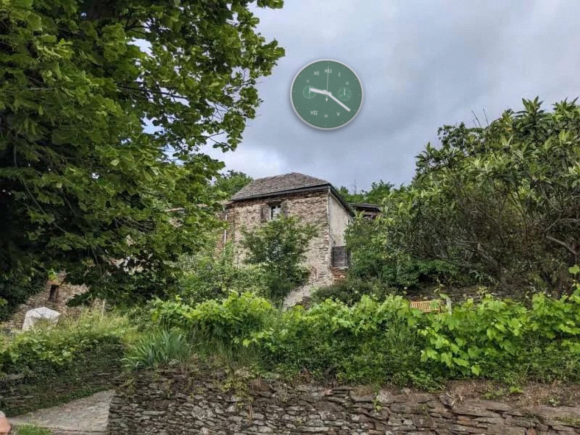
9.21
